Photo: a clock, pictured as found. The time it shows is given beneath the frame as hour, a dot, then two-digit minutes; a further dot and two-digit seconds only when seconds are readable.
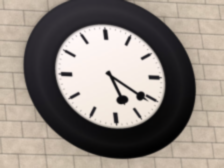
5.21
